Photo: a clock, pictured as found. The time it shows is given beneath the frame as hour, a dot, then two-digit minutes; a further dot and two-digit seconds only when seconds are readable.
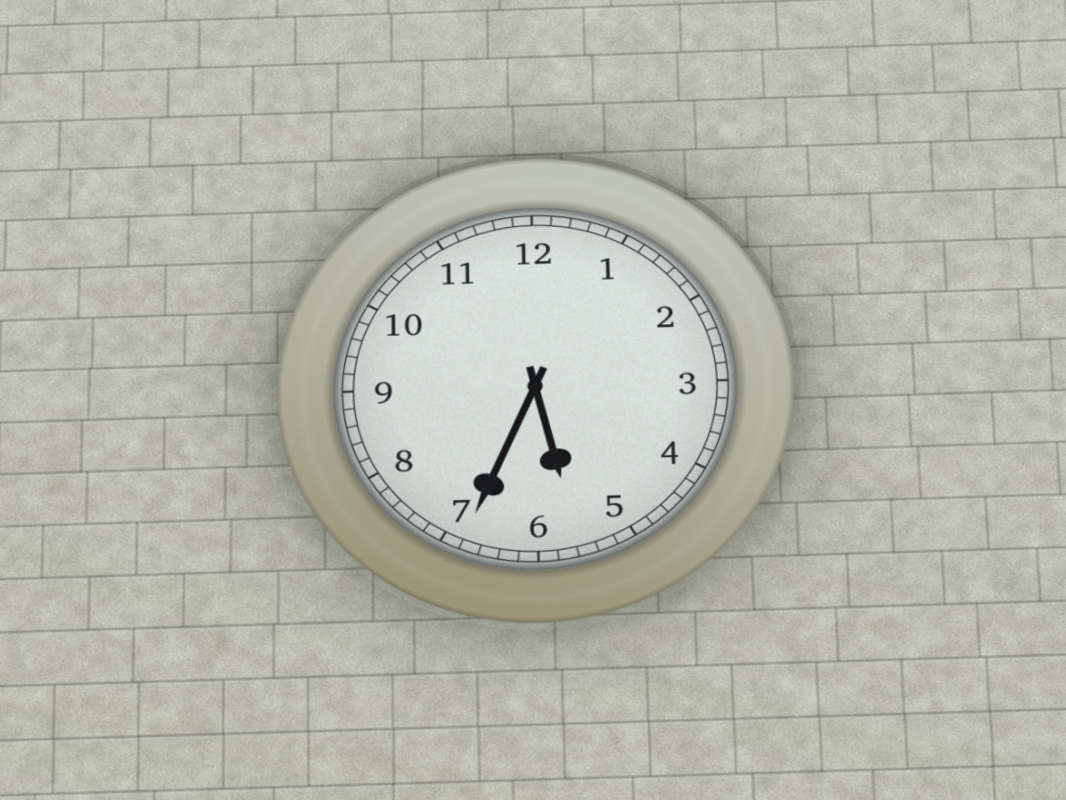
5.34
